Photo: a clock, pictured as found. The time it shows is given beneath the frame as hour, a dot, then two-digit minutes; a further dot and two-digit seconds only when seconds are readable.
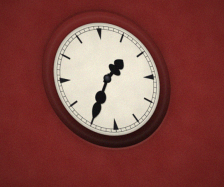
1.35
